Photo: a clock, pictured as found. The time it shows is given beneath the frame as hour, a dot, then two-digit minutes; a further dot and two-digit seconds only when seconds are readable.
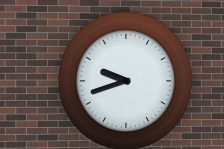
9.42
